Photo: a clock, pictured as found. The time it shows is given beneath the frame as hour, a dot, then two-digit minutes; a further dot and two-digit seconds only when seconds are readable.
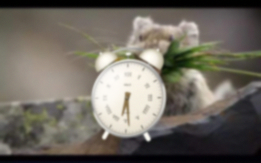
6.29
